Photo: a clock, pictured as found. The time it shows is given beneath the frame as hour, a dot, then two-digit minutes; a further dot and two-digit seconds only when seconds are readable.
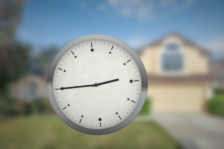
2.45
